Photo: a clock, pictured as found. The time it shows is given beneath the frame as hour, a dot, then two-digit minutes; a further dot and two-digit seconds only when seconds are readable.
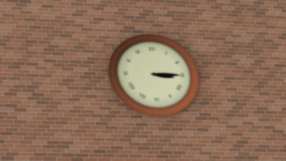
3.15
